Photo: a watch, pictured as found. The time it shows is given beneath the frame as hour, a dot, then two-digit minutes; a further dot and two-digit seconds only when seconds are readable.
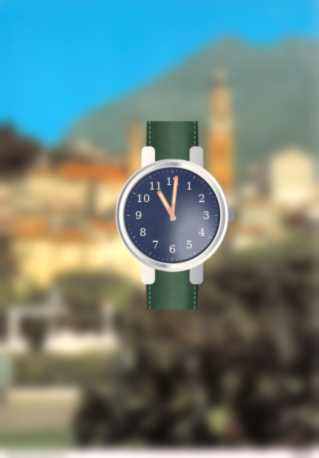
11.01
